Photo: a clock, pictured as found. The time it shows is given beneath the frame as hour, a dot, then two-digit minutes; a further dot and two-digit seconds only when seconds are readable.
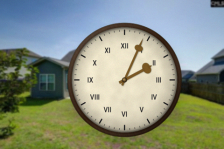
2.04
